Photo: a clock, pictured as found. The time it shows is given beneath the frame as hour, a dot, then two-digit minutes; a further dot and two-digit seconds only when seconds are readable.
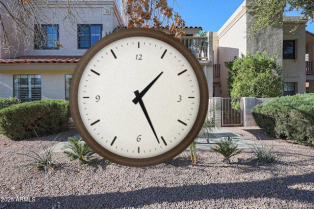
1.26
